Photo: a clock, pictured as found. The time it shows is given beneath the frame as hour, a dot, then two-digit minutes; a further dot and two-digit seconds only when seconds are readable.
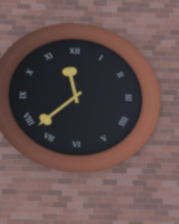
11.38
